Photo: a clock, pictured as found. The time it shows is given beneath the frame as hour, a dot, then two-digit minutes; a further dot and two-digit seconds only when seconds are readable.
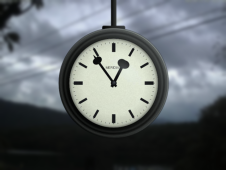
12.54
